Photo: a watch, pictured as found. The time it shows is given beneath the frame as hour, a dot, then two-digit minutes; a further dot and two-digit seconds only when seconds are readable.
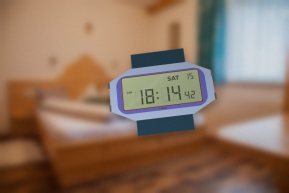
18.14.42
